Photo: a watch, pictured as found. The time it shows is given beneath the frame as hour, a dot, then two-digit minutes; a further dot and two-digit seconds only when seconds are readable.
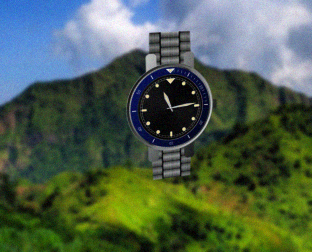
11.14
